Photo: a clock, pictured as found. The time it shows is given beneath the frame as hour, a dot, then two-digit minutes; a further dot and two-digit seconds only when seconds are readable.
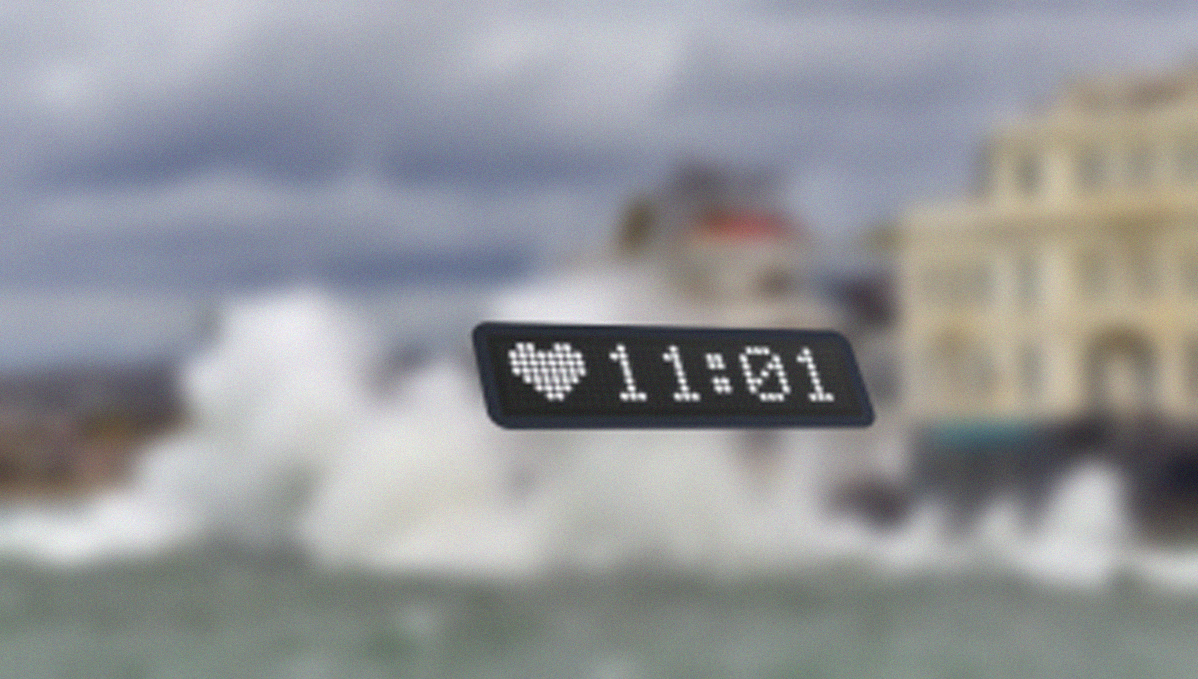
11.01
